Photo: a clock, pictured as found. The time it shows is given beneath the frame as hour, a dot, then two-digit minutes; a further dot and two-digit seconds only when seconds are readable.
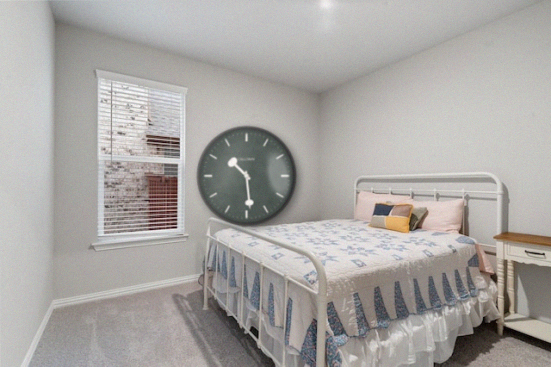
10.29
